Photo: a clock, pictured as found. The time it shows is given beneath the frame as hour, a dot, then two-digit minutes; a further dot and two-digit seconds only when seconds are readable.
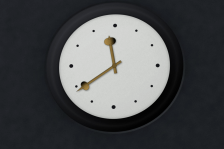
11.39
